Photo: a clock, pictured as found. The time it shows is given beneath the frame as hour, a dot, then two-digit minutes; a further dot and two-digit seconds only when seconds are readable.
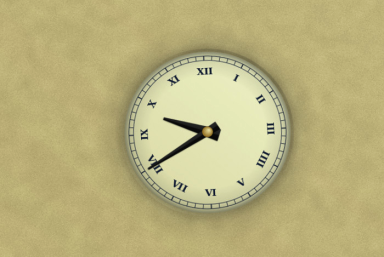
9.40
